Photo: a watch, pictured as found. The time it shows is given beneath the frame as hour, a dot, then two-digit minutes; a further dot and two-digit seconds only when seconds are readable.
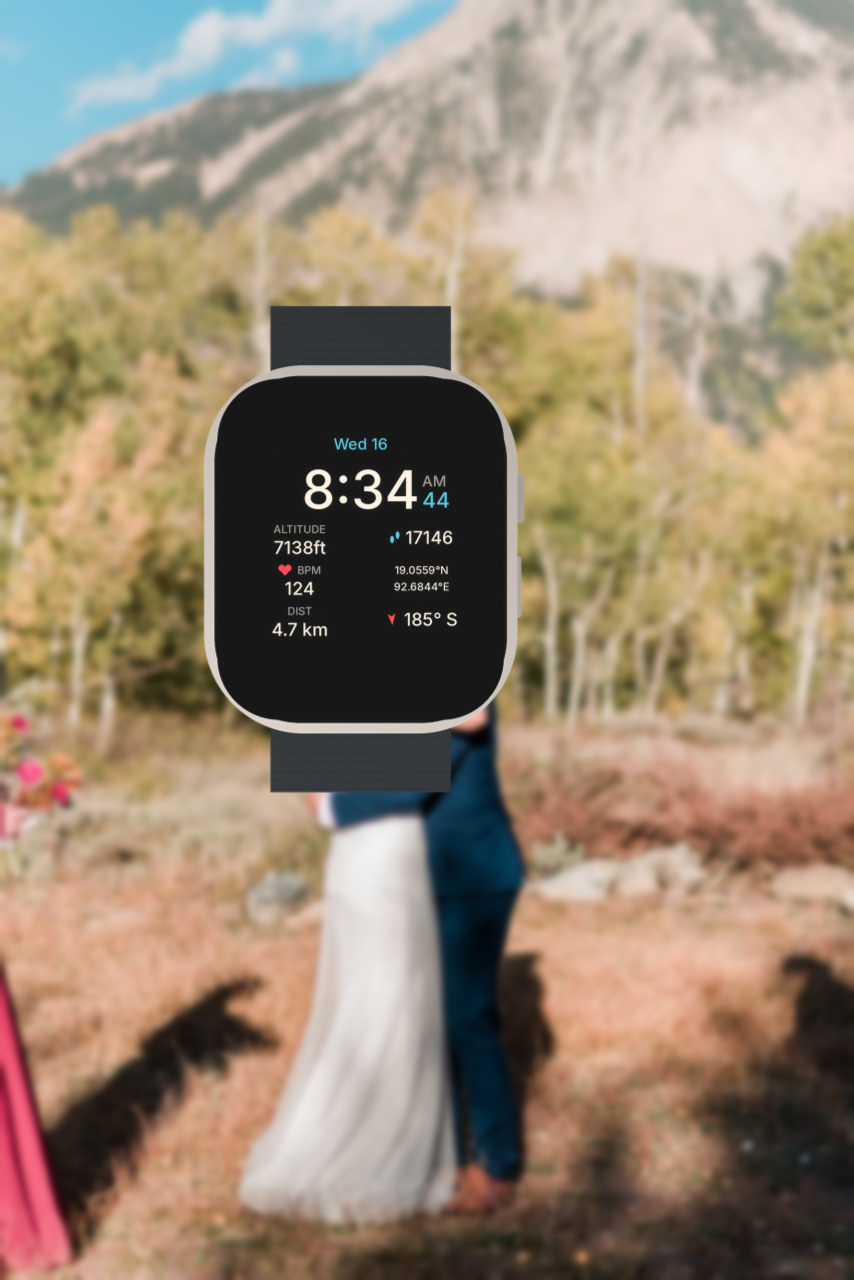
8.34.44
